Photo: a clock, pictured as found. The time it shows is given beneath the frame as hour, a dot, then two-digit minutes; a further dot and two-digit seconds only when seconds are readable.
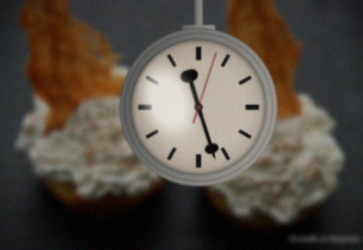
11.27.03
